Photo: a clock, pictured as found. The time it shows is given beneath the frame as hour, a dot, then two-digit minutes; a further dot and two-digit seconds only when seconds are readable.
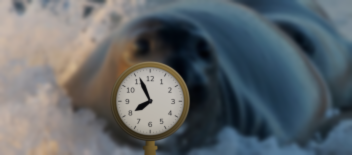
7.56
